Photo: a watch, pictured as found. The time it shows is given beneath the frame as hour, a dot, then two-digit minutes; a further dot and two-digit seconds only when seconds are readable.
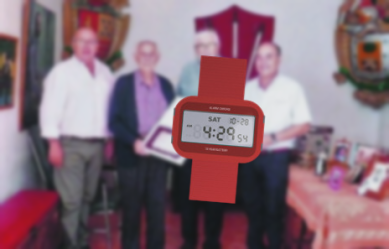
4.29.54
